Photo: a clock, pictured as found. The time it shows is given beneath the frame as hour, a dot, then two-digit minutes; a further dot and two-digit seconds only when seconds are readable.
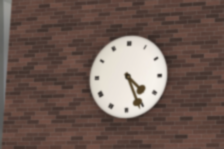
4.26
